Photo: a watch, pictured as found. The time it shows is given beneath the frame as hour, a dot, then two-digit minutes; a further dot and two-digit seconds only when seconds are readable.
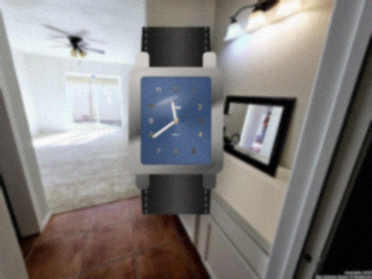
11.39
